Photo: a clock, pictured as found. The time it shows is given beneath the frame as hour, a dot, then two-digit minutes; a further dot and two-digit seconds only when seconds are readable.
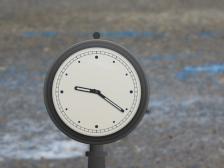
9.21
